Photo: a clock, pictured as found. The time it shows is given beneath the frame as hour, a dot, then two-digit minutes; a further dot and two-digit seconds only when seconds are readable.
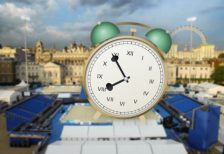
7.54
